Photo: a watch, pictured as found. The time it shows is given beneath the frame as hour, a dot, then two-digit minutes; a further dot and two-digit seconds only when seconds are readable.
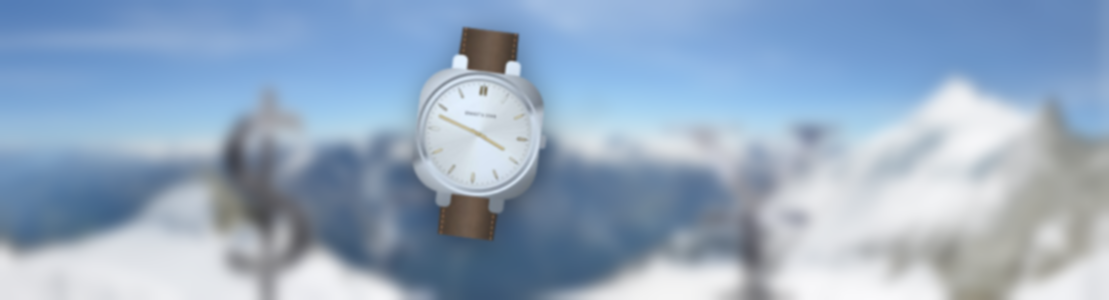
3.48
